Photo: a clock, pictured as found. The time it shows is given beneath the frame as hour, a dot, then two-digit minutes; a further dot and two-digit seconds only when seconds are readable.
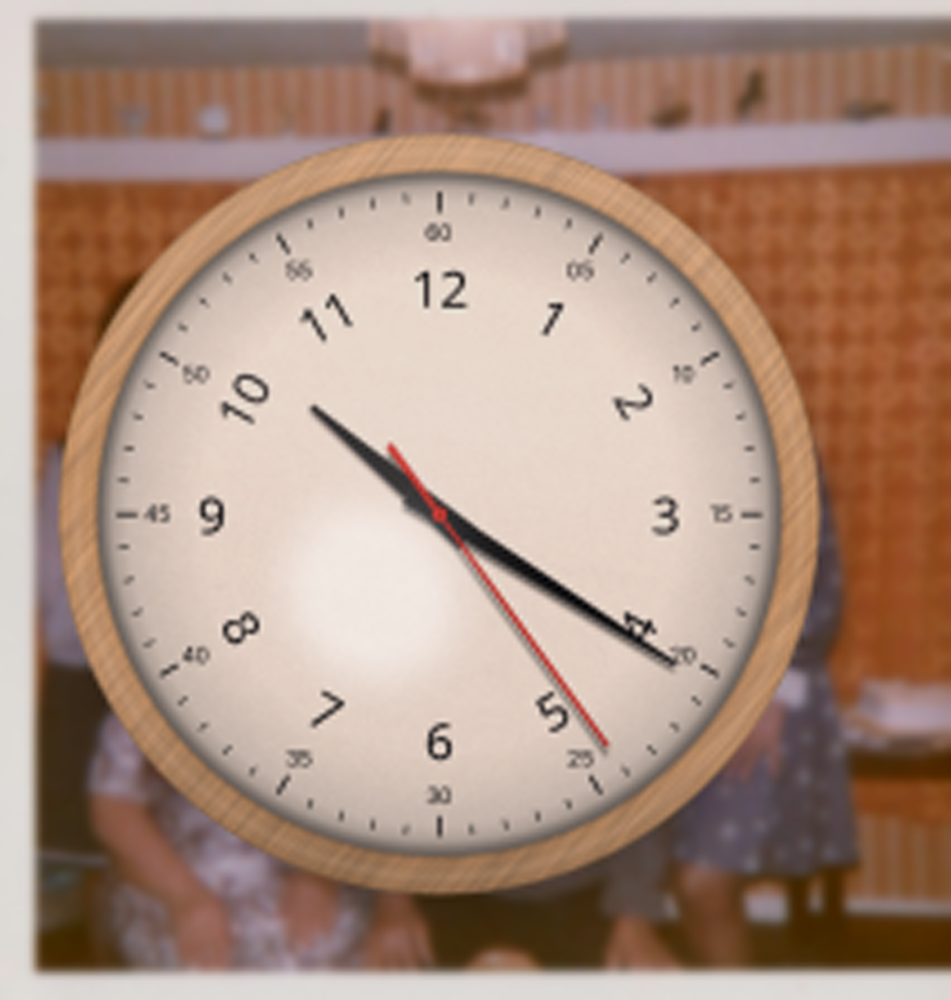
10.20.24
